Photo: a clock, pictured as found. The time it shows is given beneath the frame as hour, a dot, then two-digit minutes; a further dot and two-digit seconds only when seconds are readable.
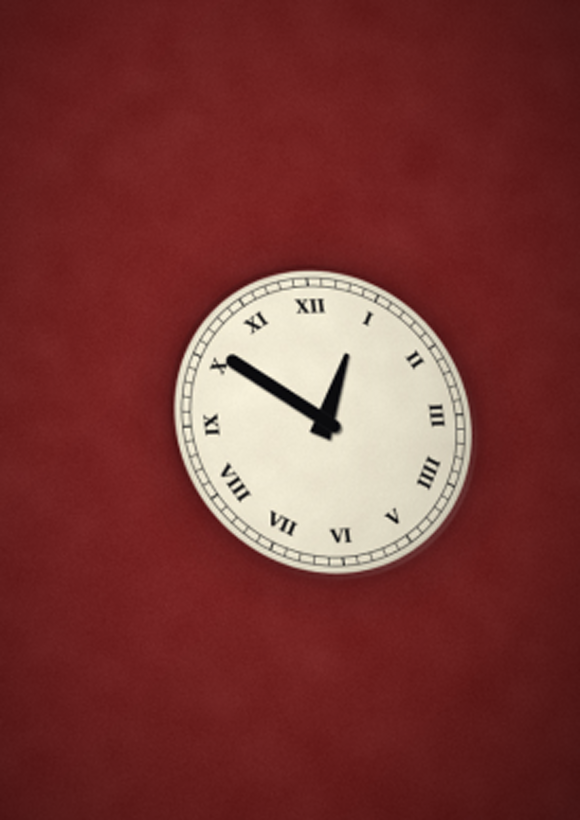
12.51
